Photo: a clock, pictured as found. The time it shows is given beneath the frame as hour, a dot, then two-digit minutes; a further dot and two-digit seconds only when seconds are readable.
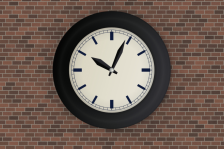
10.04
